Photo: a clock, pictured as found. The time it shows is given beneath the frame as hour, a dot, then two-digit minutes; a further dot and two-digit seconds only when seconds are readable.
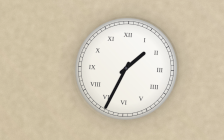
1.34
